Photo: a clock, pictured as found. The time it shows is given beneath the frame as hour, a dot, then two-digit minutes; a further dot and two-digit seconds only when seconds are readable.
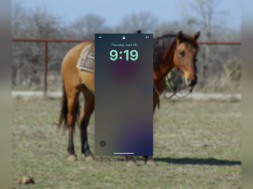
9.19
